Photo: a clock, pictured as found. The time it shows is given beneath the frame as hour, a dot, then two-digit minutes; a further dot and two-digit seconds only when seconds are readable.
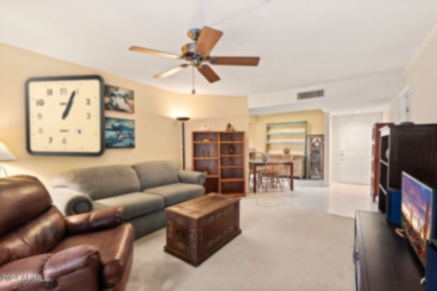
1.04
